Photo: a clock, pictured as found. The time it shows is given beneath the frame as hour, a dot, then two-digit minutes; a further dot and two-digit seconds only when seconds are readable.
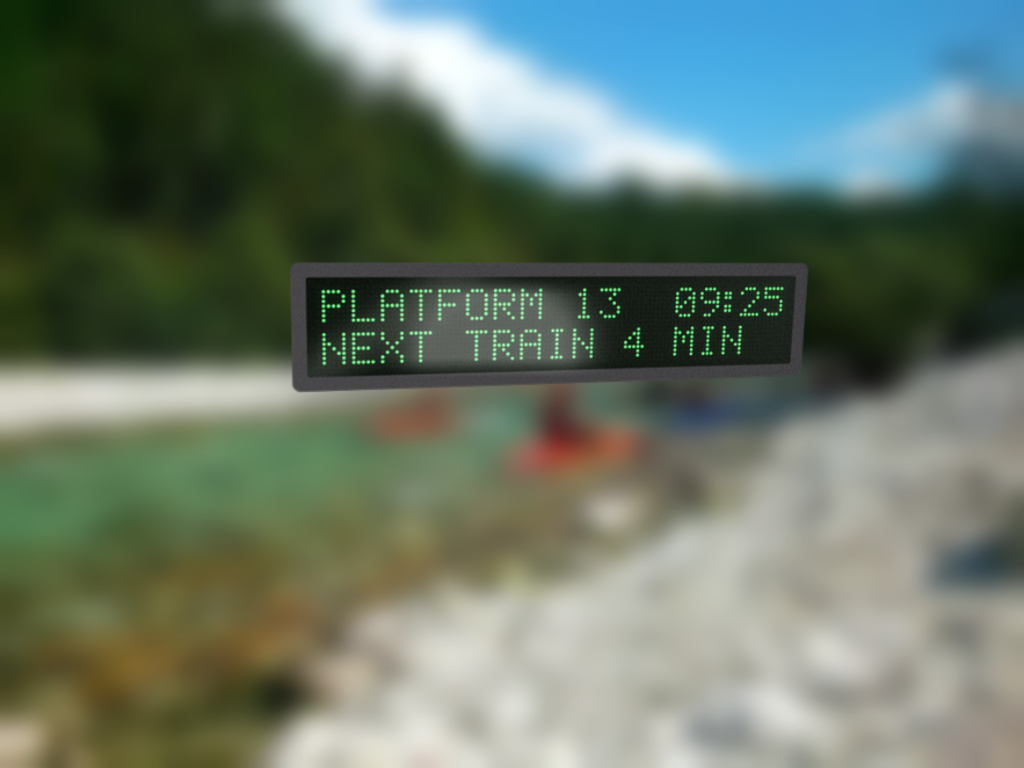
9.25
